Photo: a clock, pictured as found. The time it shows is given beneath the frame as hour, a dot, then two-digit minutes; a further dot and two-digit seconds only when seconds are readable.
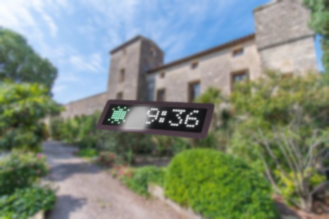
9.36
